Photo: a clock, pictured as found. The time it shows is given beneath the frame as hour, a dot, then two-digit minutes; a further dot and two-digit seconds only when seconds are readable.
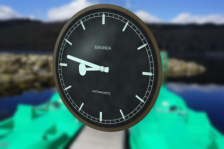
8.47
